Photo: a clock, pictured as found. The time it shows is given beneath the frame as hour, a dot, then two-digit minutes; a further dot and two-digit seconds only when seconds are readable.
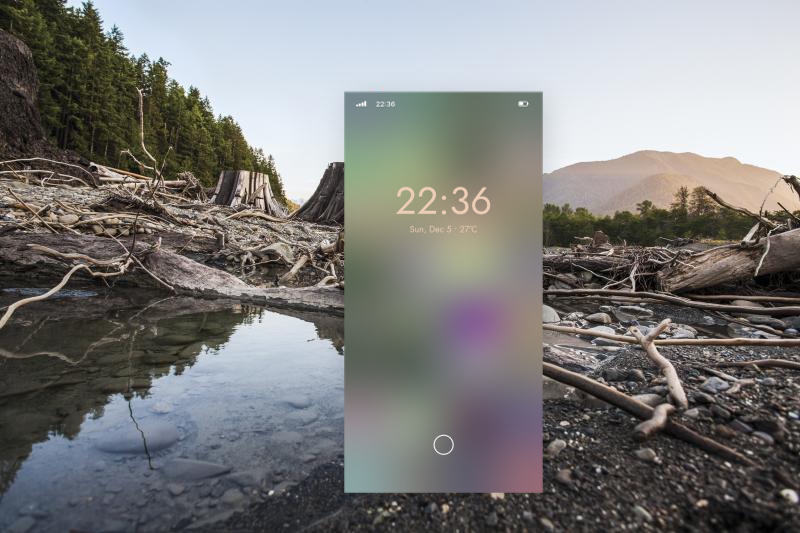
22.36
